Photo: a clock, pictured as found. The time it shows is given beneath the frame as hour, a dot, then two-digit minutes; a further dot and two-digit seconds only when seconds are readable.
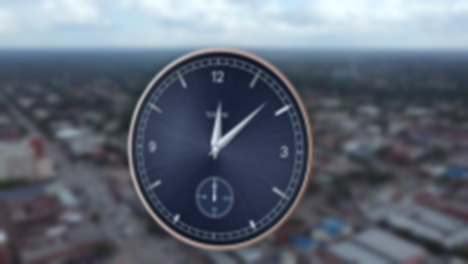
12.08
